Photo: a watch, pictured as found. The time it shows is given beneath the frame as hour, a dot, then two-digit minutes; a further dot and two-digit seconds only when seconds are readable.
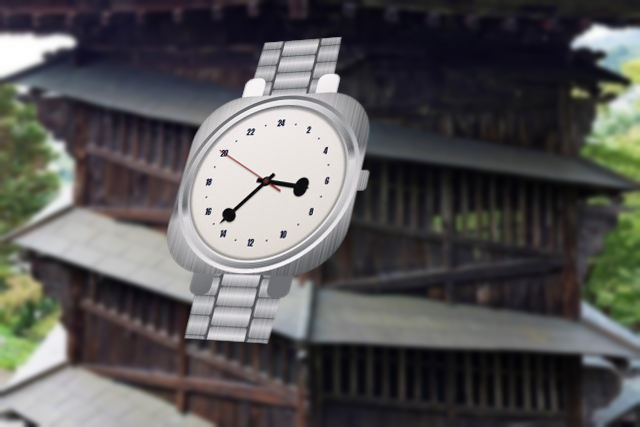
6.36.50
